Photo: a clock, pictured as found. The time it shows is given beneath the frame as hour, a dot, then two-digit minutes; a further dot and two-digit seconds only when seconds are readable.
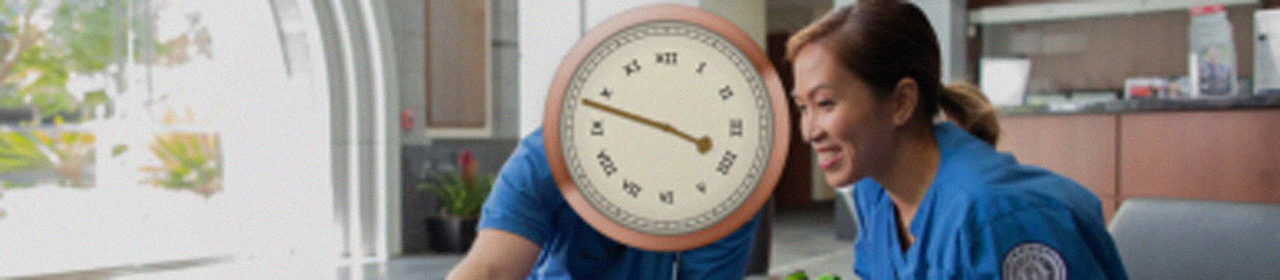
3.48
